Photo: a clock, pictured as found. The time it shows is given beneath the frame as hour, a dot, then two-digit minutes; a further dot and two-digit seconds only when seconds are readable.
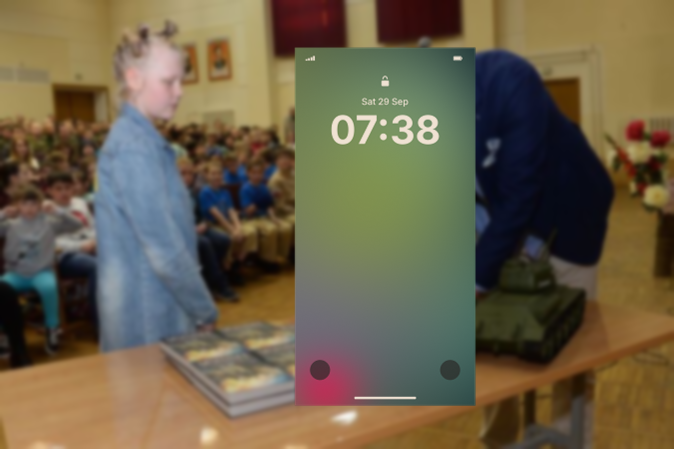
7.38
